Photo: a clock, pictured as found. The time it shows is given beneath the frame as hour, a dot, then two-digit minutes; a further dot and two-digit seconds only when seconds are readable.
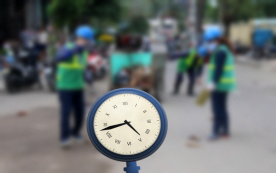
4.43
